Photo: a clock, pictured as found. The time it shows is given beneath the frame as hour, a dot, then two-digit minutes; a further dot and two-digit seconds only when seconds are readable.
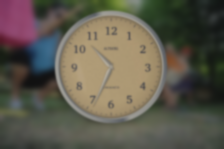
10.34
